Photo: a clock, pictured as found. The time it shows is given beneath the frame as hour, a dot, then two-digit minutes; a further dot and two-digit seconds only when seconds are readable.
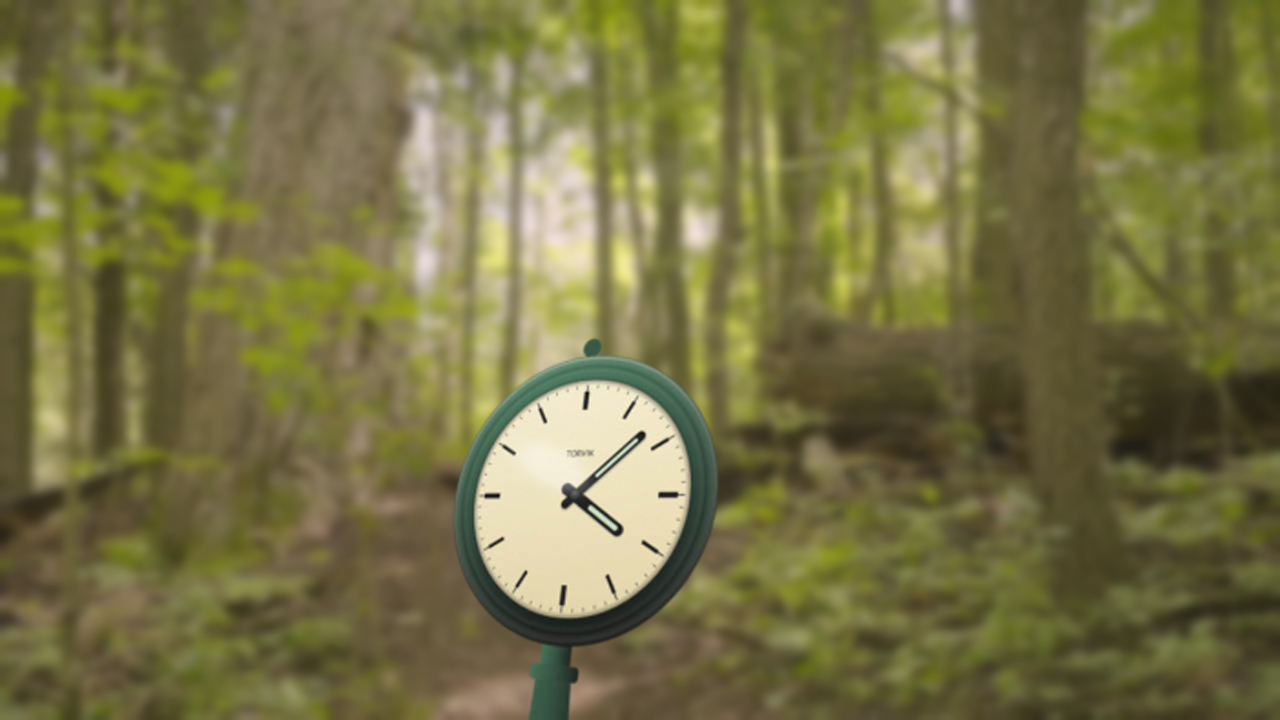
4.08
